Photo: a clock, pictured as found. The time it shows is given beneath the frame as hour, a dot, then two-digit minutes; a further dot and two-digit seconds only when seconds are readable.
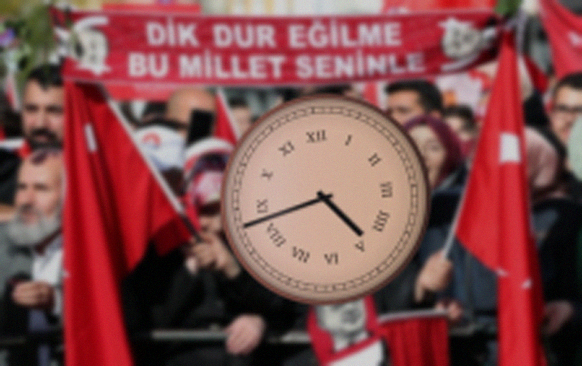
4.43
